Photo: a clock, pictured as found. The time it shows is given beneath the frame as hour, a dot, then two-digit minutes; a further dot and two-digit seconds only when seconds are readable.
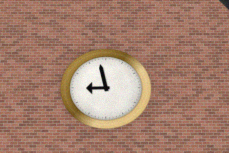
8.58
